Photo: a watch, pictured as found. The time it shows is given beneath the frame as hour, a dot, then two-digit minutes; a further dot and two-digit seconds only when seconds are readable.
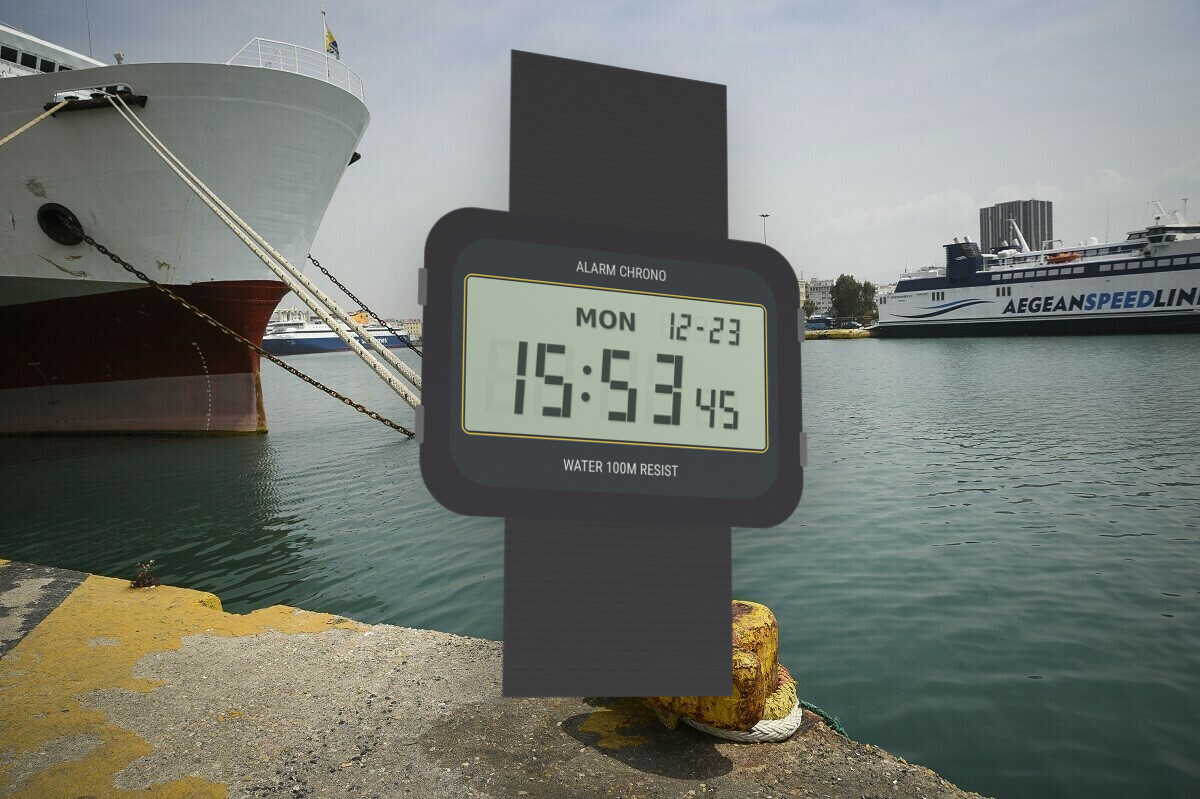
15.53.45
